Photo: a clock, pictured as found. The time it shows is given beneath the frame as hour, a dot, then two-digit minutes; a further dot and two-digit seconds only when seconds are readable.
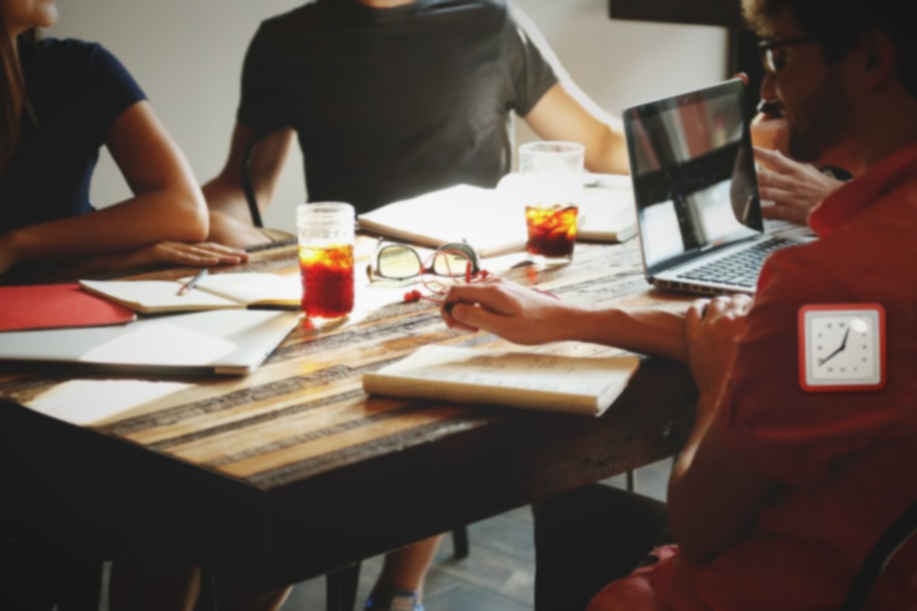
12.39
